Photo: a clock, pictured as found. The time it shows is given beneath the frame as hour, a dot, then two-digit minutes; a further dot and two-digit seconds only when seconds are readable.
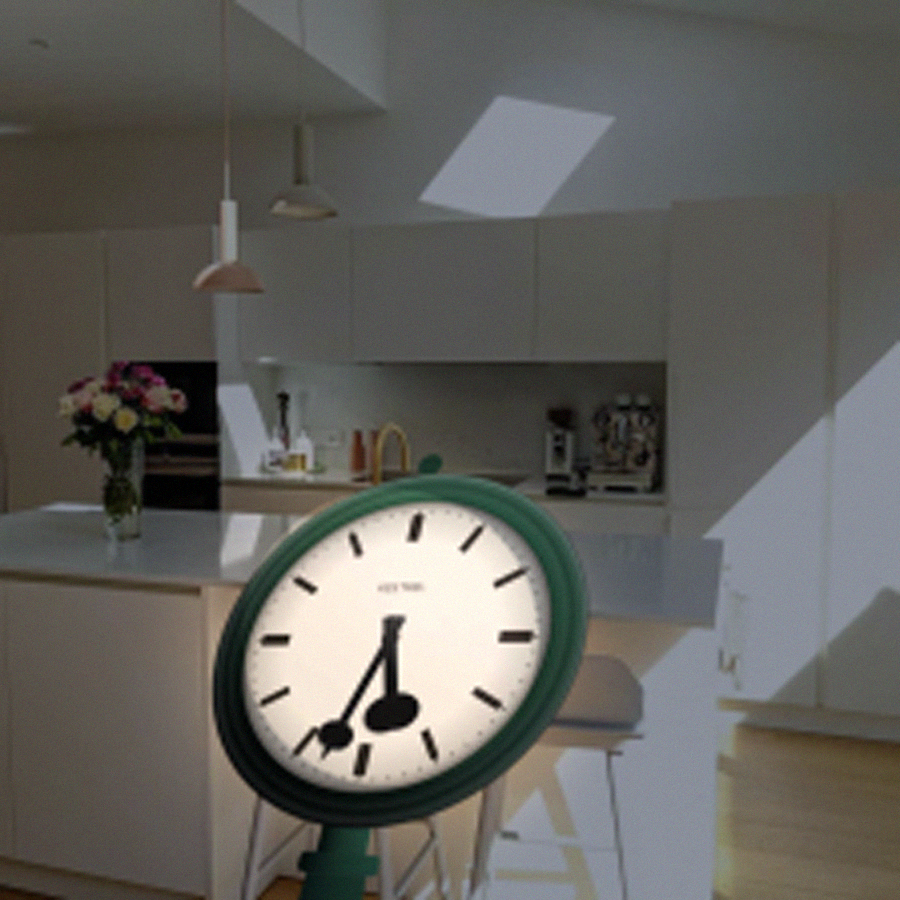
5.33
